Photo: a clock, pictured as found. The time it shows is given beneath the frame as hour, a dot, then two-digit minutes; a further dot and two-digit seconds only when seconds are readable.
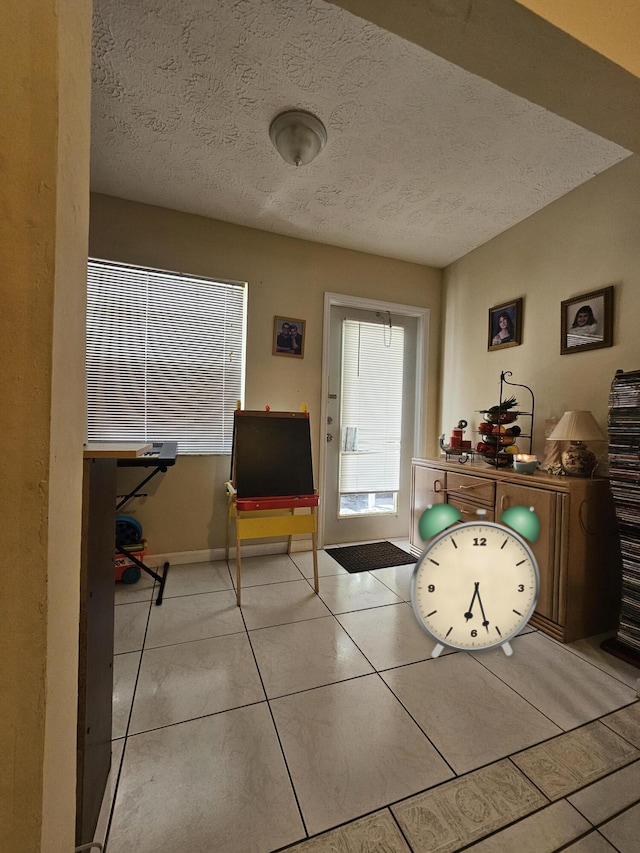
6.27
